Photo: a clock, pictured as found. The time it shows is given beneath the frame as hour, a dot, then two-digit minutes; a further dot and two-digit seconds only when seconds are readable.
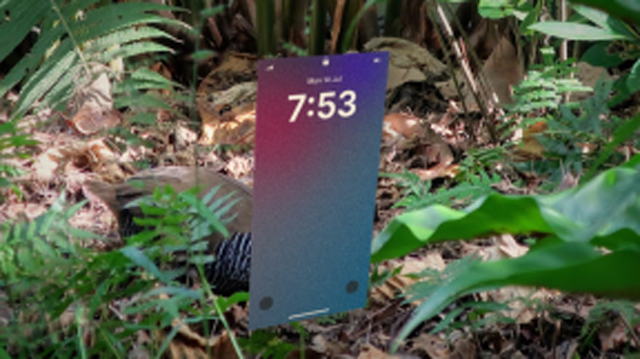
7.53
